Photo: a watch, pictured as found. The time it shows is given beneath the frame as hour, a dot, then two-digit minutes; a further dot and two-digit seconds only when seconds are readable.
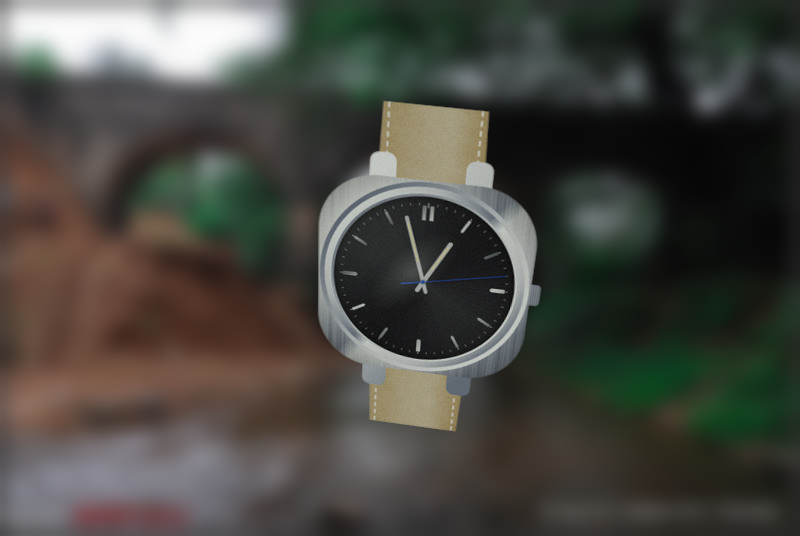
12.57.13
